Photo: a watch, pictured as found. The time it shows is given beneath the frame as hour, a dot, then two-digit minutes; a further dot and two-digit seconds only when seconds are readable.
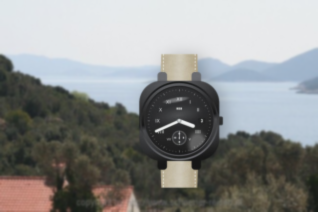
3.41
